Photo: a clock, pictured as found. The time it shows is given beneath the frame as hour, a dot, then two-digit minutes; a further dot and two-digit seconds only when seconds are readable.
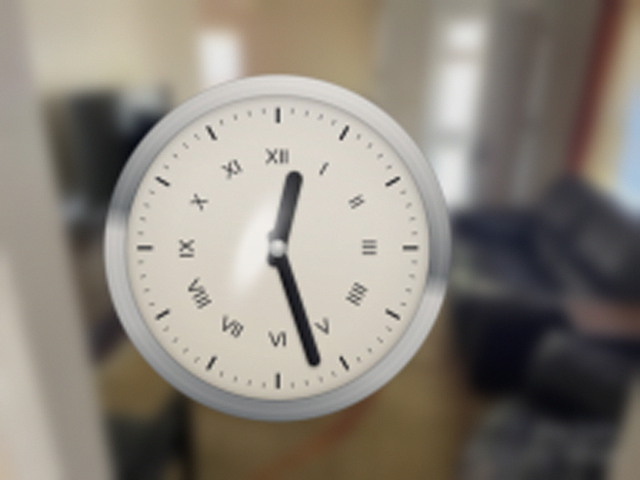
12.27
